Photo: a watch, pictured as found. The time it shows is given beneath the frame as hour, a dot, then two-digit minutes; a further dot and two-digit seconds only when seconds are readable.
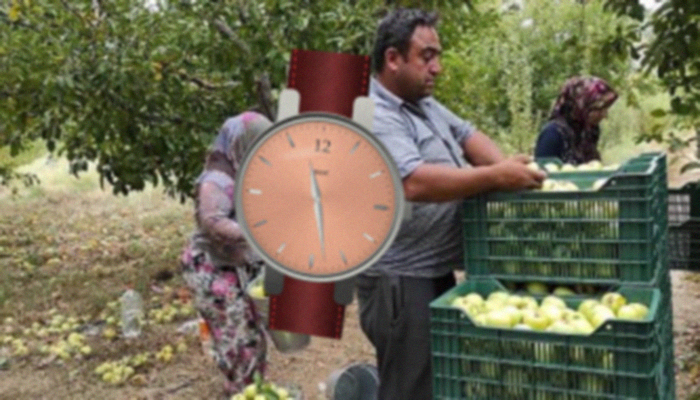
11.28
